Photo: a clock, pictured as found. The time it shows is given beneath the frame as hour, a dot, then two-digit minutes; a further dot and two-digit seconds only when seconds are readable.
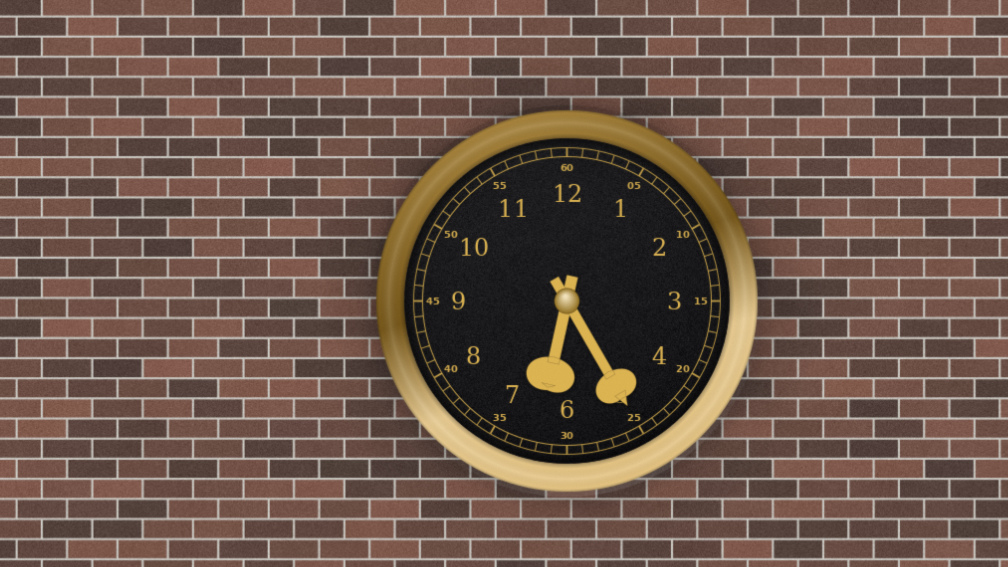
6.25
